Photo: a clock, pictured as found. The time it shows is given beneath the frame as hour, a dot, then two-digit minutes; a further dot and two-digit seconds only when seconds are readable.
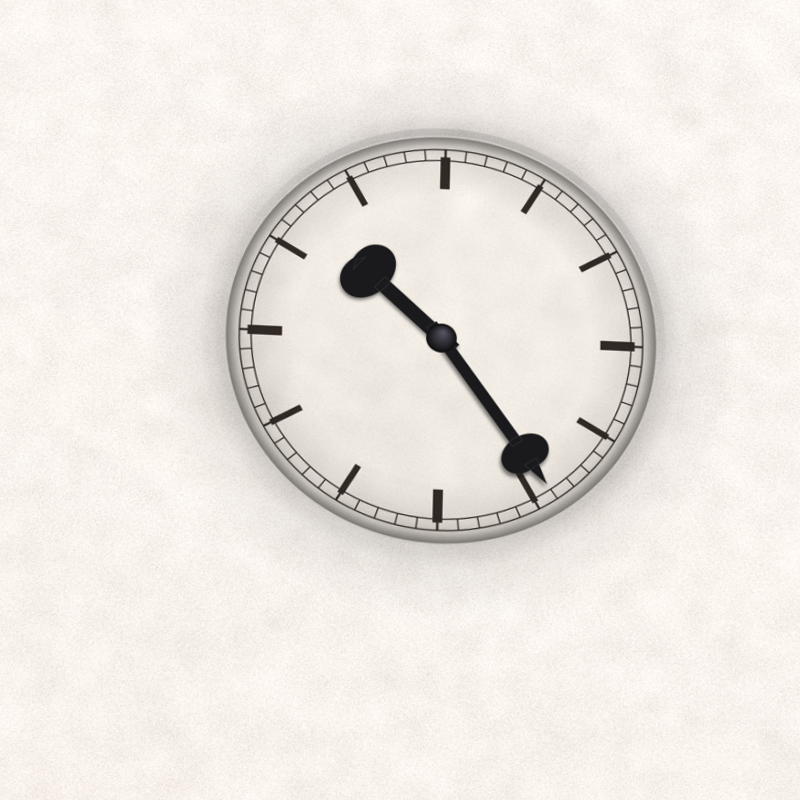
10.24
